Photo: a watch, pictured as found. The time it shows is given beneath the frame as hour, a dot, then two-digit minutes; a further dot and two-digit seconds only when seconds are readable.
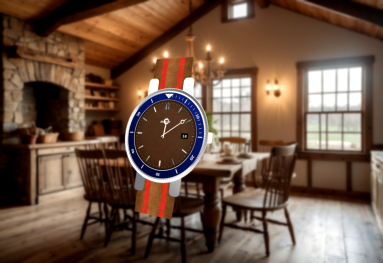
12.09
